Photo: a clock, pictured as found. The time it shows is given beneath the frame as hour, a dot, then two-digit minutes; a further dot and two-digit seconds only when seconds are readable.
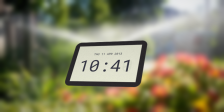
10.41
